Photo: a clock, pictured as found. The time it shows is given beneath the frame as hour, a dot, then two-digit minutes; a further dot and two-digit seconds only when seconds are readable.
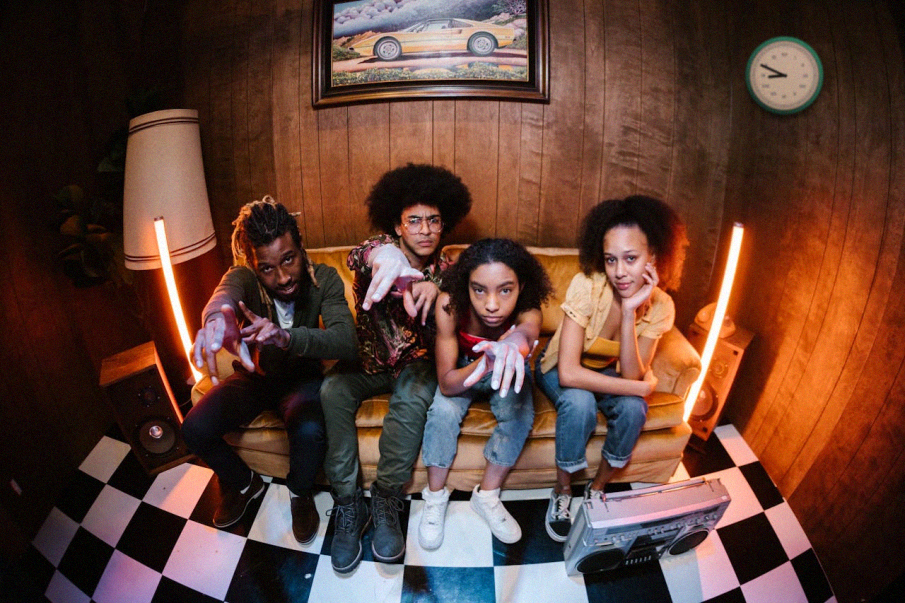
8.49
